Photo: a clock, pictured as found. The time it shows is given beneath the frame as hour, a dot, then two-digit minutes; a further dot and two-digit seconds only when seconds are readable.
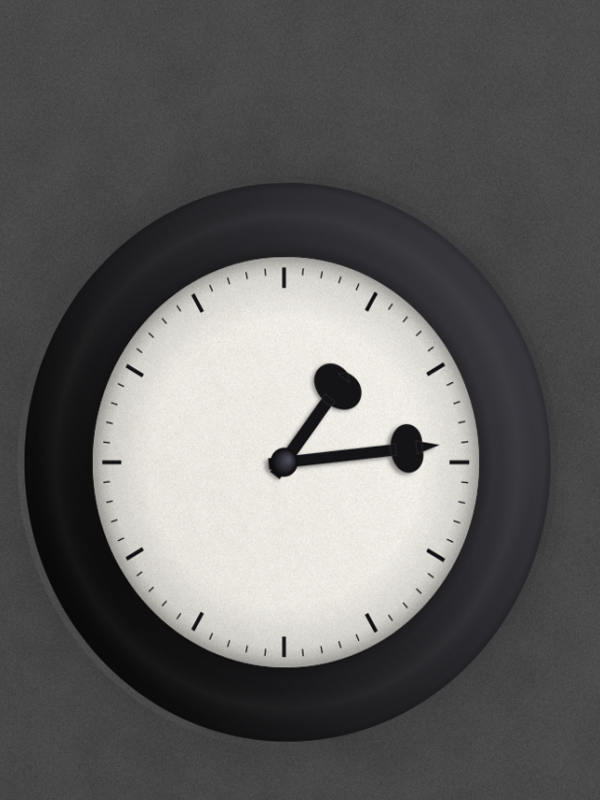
1.14
